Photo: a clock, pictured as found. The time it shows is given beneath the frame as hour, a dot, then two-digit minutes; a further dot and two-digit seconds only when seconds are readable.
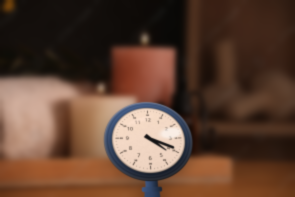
4.19
